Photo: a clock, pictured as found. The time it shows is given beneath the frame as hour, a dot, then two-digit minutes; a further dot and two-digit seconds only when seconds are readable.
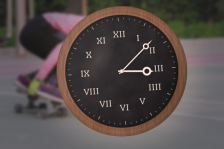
3.08
